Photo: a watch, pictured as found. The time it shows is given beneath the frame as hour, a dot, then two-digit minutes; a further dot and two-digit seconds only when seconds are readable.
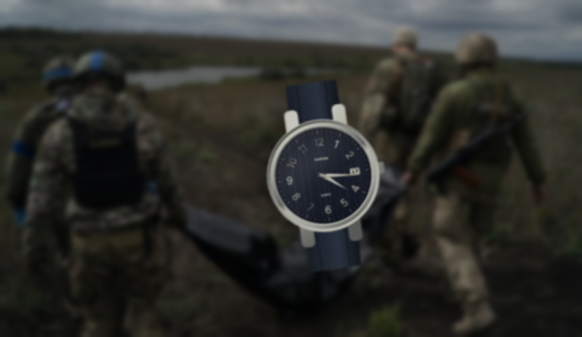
4.16
